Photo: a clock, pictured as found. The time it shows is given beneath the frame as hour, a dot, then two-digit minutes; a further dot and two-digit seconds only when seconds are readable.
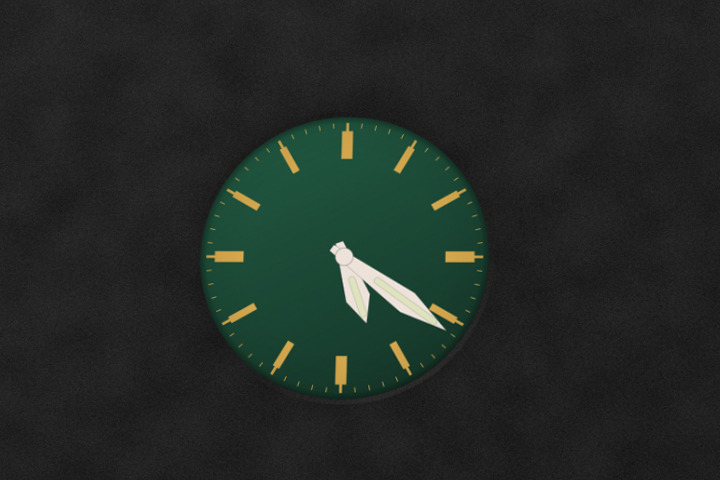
5.21
